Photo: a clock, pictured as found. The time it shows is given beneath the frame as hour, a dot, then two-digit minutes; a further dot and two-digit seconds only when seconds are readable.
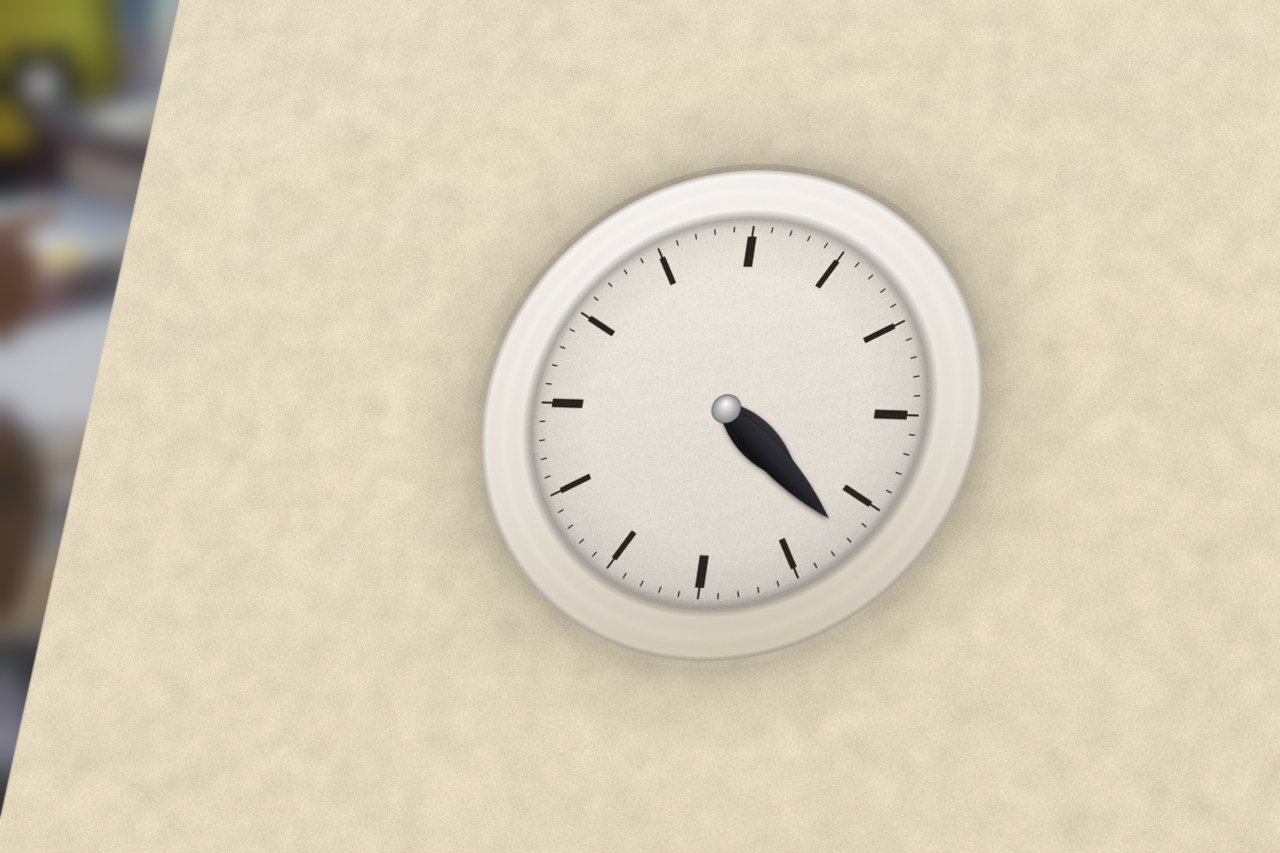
4.22
